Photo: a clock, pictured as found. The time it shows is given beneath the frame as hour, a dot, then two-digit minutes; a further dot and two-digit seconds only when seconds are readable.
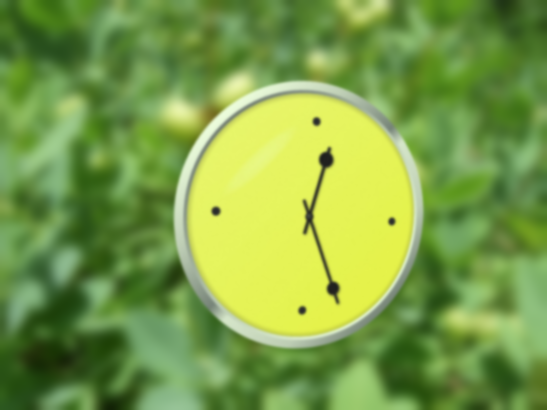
12.26
